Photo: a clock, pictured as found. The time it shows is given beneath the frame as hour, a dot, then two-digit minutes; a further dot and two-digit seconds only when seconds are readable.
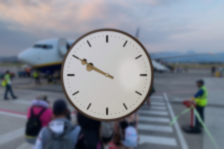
9.50
